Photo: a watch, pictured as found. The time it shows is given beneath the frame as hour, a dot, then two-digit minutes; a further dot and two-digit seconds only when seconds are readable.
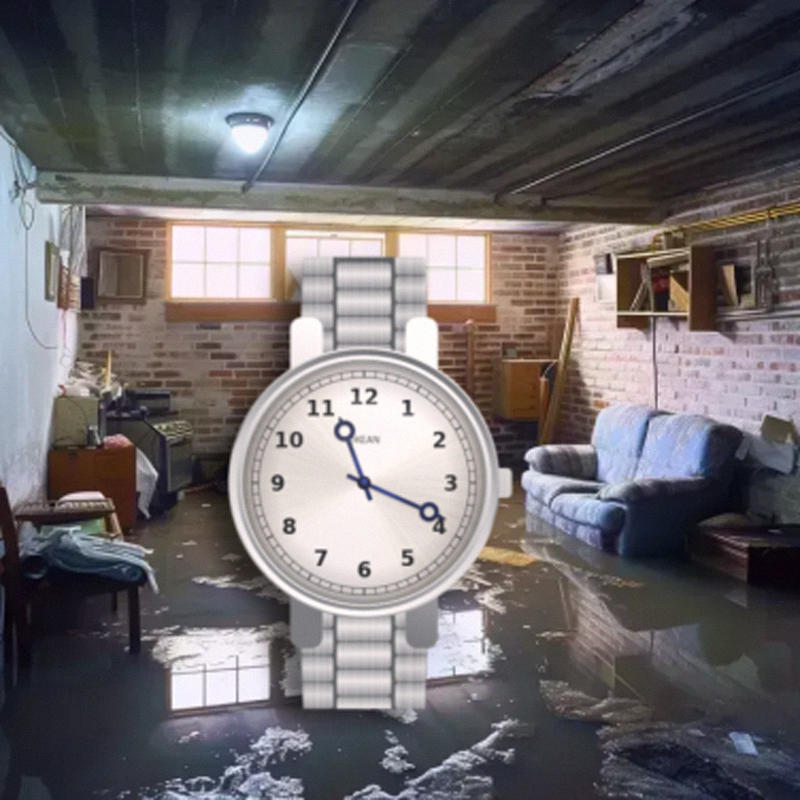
11.19
